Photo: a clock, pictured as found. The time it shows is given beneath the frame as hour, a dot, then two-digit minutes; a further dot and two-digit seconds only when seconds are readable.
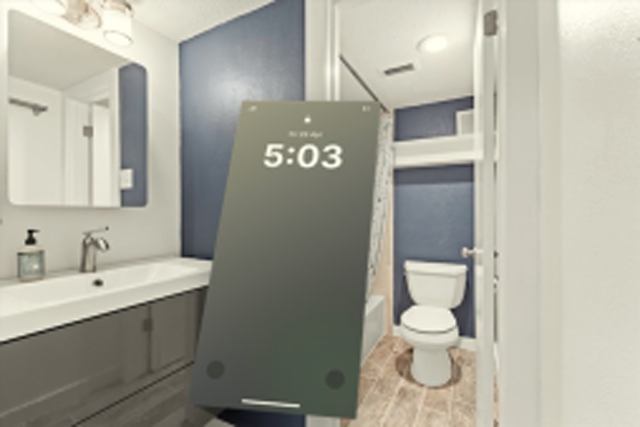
5.03
